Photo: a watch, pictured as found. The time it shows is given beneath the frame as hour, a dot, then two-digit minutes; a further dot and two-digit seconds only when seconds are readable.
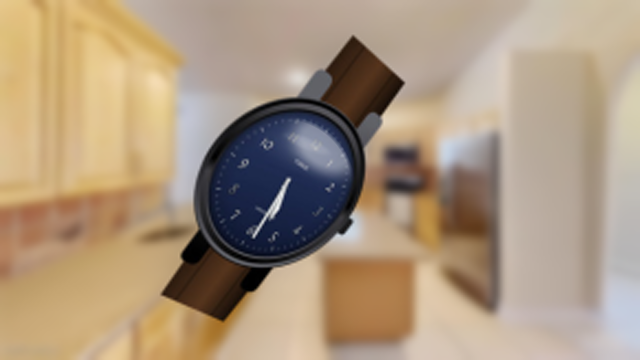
5.29
